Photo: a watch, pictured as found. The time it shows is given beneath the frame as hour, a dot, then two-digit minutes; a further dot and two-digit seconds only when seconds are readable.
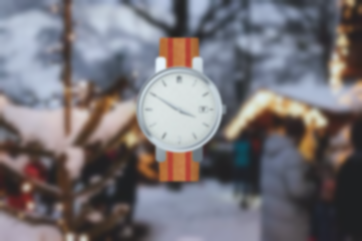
3.50
